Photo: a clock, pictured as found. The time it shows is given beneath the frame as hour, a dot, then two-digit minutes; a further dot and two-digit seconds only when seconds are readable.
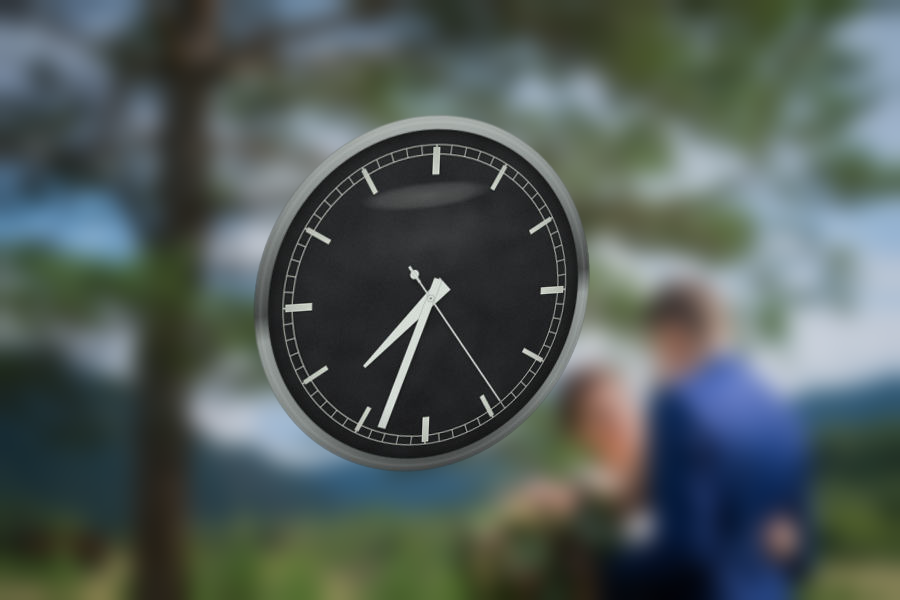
7.33.24
